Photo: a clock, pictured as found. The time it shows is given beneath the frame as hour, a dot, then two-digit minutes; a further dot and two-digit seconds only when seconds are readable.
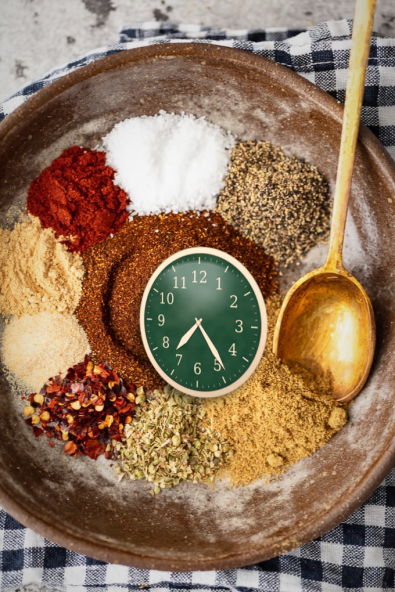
7.24
